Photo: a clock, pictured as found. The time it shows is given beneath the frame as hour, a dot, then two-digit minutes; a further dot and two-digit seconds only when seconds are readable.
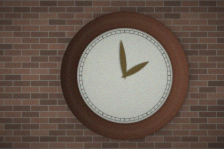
1.59
